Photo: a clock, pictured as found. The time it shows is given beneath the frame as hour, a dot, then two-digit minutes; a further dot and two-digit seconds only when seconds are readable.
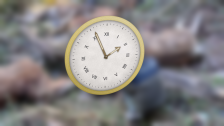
1.56
